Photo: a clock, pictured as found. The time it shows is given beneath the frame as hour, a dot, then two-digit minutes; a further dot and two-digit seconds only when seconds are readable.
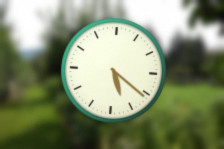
5.21
